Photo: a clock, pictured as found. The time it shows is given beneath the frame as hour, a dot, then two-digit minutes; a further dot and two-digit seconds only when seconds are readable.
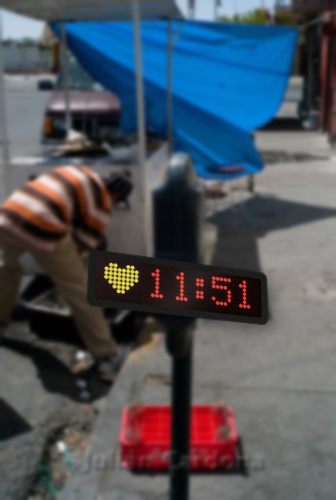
11.51
